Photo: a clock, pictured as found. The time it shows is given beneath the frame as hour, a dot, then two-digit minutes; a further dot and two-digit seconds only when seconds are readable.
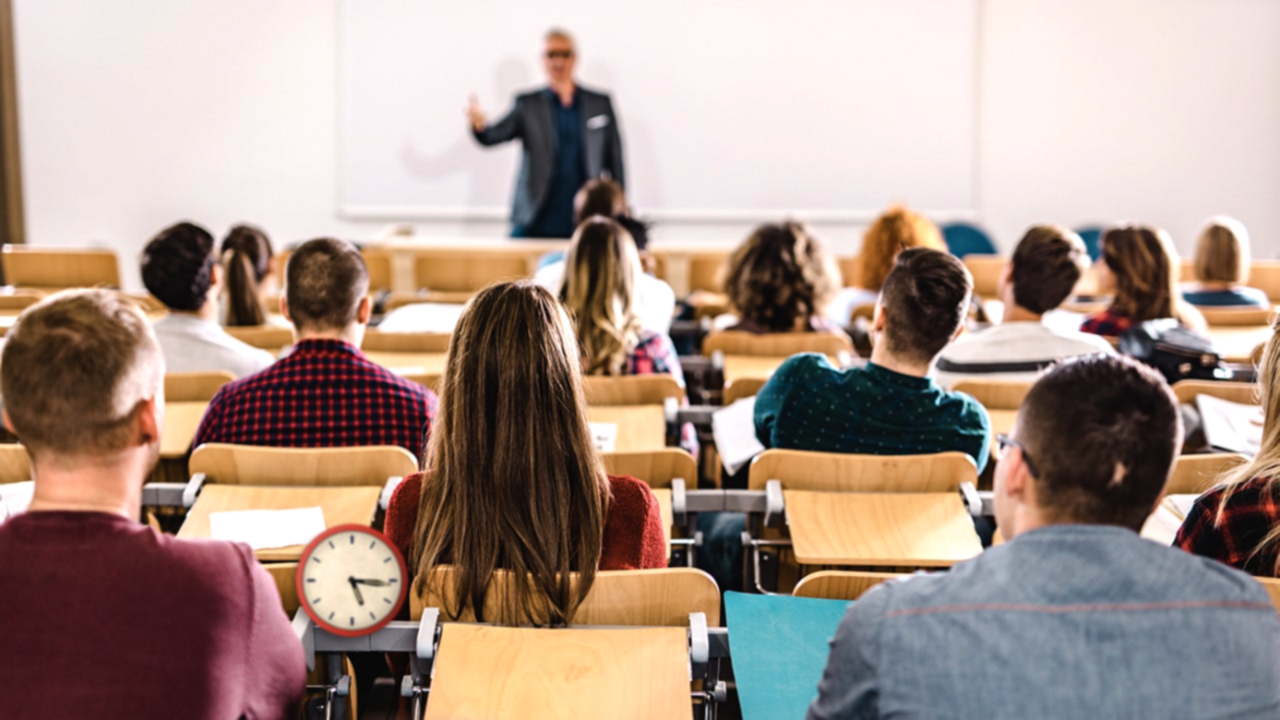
5.16
